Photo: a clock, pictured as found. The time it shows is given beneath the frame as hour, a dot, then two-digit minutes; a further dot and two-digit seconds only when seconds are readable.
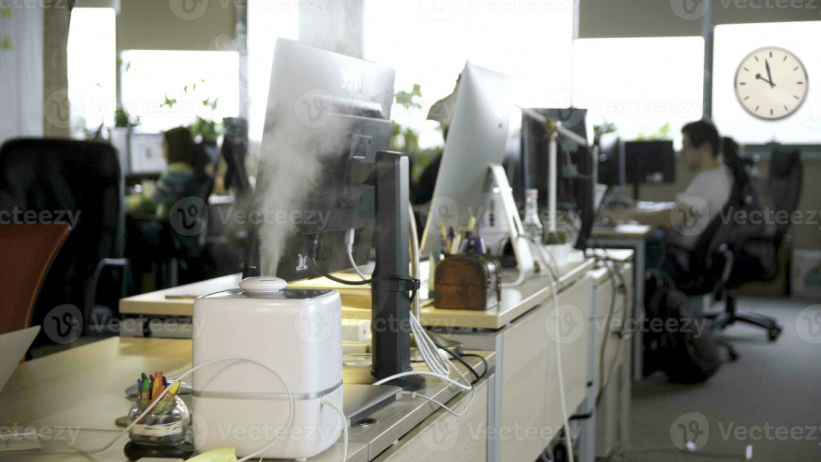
9.58
